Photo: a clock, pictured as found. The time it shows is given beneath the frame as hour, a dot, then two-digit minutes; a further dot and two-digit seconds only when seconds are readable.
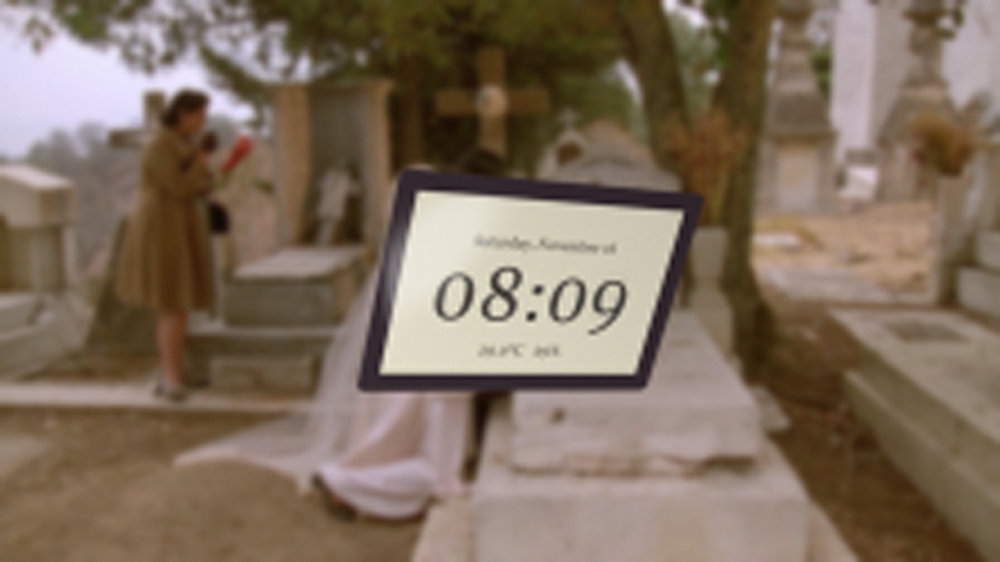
8.09
